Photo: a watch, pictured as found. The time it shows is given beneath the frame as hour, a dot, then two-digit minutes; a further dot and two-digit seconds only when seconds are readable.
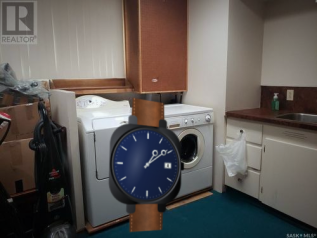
1.09
